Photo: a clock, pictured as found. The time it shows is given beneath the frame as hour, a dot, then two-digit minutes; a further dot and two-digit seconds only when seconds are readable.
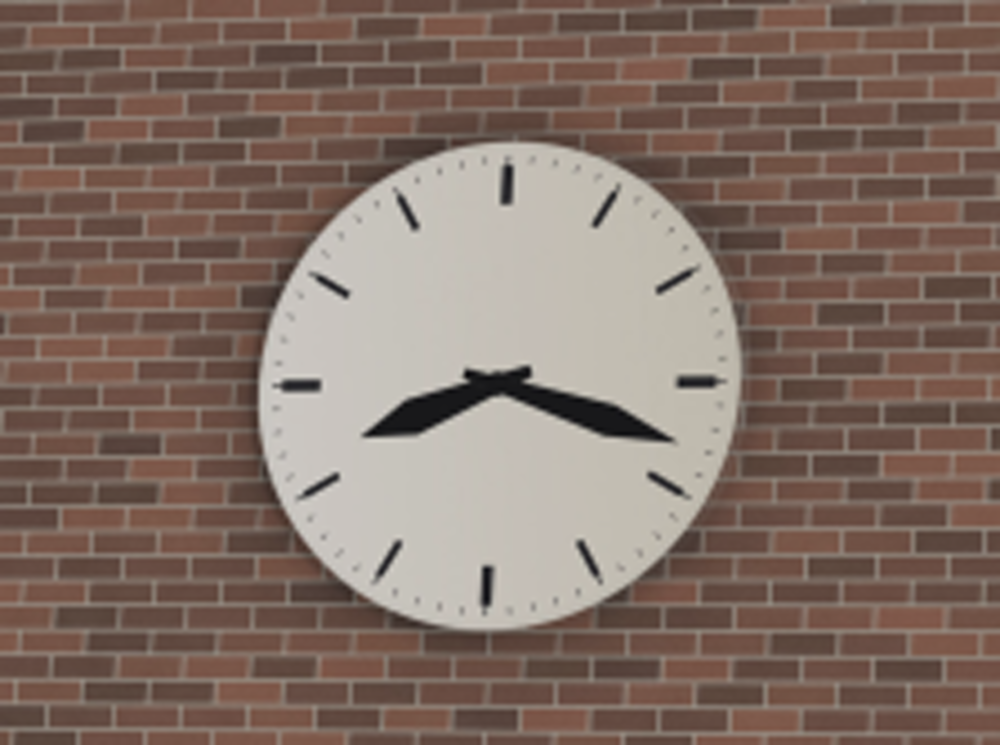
8.18
